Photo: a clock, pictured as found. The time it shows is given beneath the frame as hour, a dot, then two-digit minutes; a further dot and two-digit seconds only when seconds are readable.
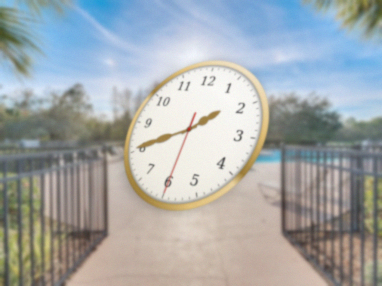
1.40.30
